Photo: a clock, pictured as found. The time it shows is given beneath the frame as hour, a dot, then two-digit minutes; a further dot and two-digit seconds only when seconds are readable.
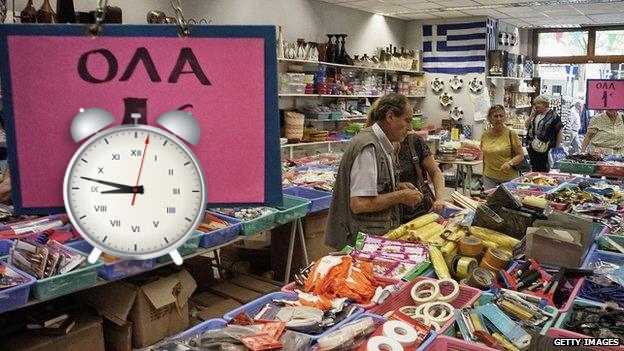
8.47.02
